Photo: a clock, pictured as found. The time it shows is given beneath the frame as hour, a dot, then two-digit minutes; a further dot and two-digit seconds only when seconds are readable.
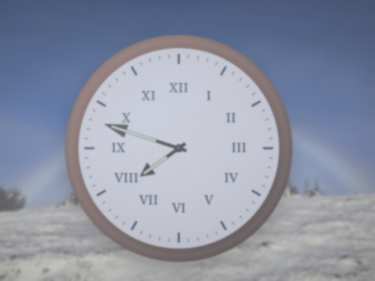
7.48
